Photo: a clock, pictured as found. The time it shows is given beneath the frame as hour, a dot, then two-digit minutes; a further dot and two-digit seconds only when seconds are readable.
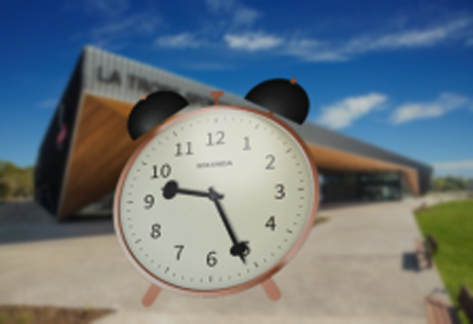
9.26
